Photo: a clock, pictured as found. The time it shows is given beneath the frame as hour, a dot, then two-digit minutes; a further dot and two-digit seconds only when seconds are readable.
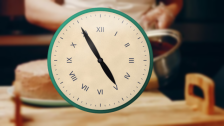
4.55
